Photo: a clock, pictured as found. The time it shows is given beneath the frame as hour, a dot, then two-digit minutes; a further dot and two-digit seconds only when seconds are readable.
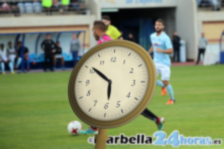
5.51
